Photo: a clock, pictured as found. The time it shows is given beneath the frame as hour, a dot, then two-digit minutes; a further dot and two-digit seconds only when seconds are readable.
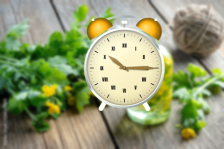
10.15
